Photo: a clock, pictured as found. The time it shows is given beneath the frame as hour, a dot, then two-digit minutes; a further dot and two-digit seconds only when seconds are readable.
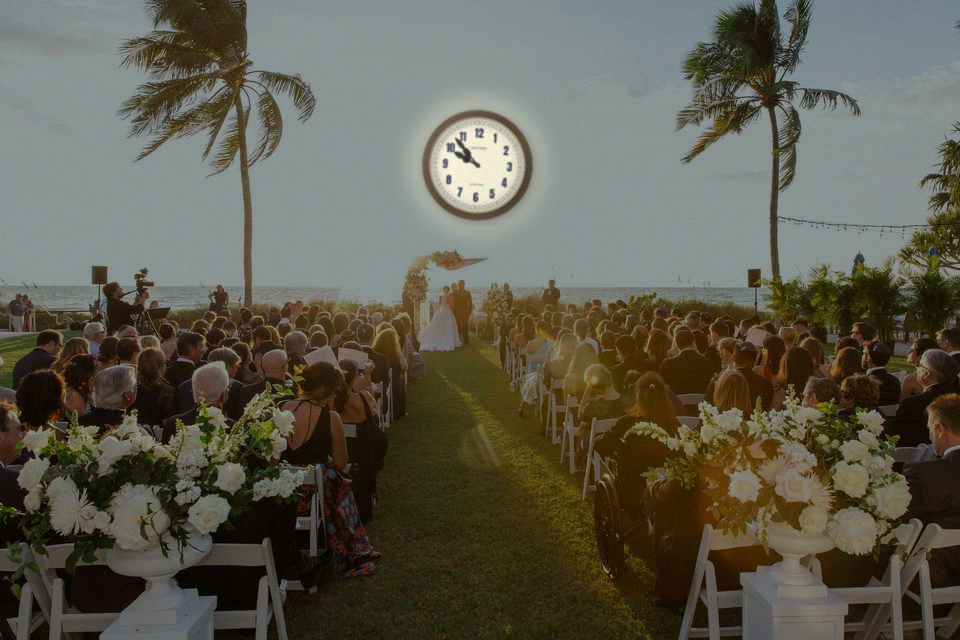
9.53
